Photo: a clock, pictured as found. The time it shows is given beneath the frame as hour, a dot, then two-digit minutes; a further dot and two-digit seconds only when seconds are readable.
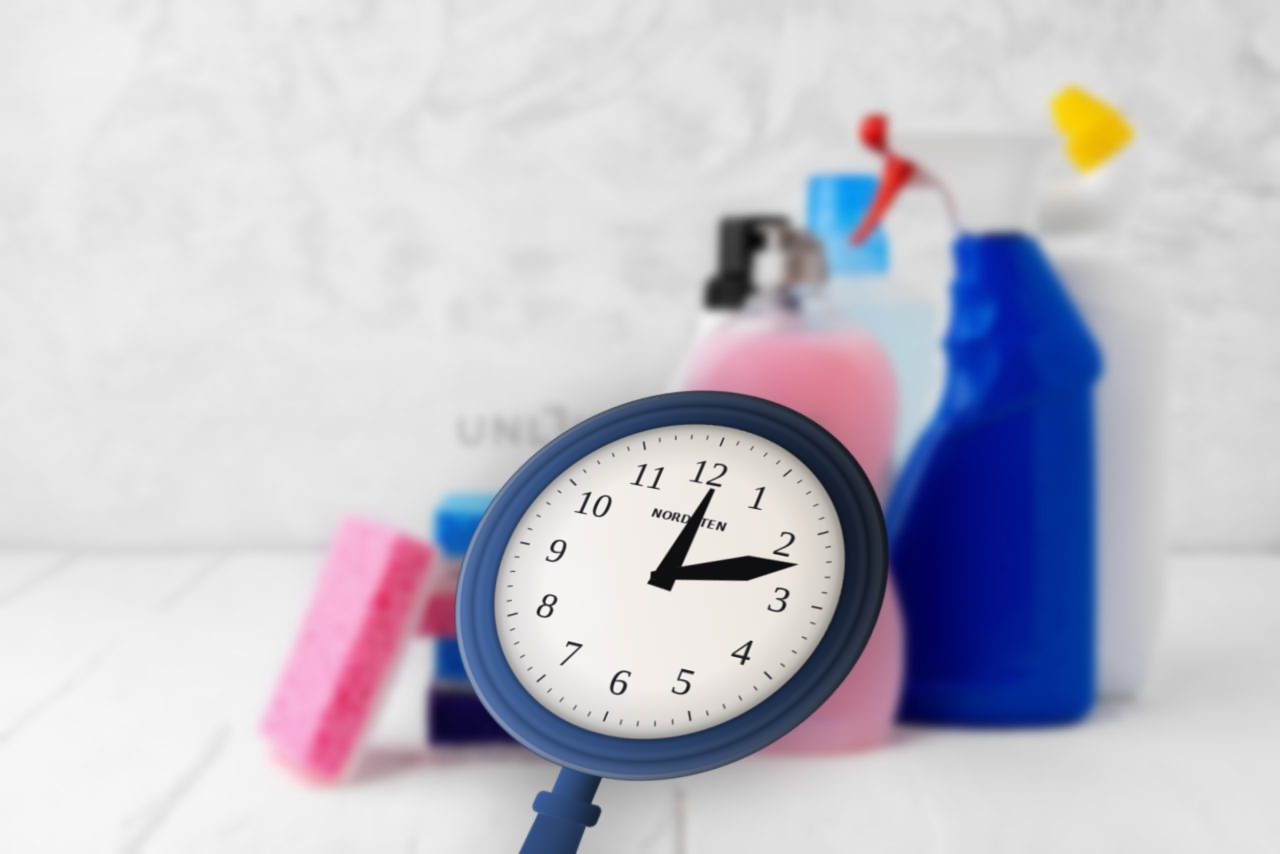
12.12
